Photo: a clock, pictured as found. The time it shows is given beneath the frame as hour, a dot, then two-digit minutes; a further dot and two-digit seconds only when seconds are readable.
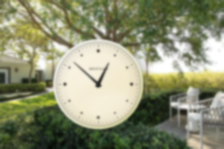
12.52
